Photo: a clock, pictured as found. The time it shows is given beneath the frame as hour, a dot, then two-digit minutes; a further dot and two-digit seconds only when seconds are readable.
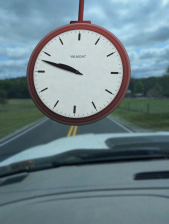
9.48
